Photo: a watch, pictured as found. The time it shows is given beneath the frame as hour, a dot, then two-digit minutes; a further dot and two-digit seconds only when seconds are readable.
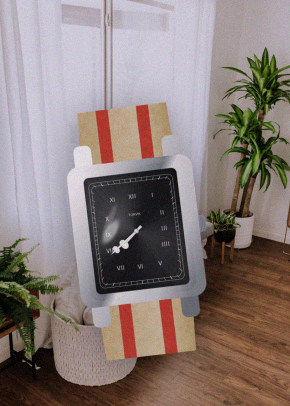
7.39
